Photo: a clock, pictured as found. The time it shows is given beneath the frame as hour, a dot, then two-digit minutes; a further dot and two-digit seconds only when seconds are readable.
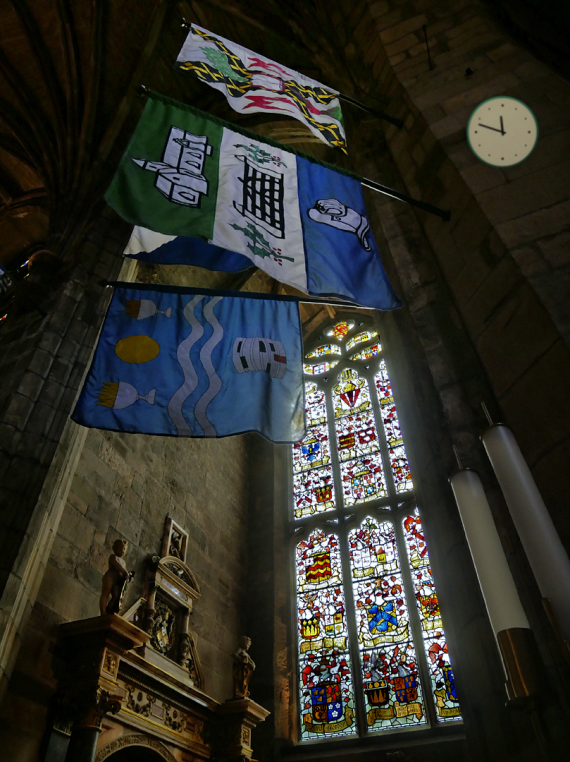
11.48
